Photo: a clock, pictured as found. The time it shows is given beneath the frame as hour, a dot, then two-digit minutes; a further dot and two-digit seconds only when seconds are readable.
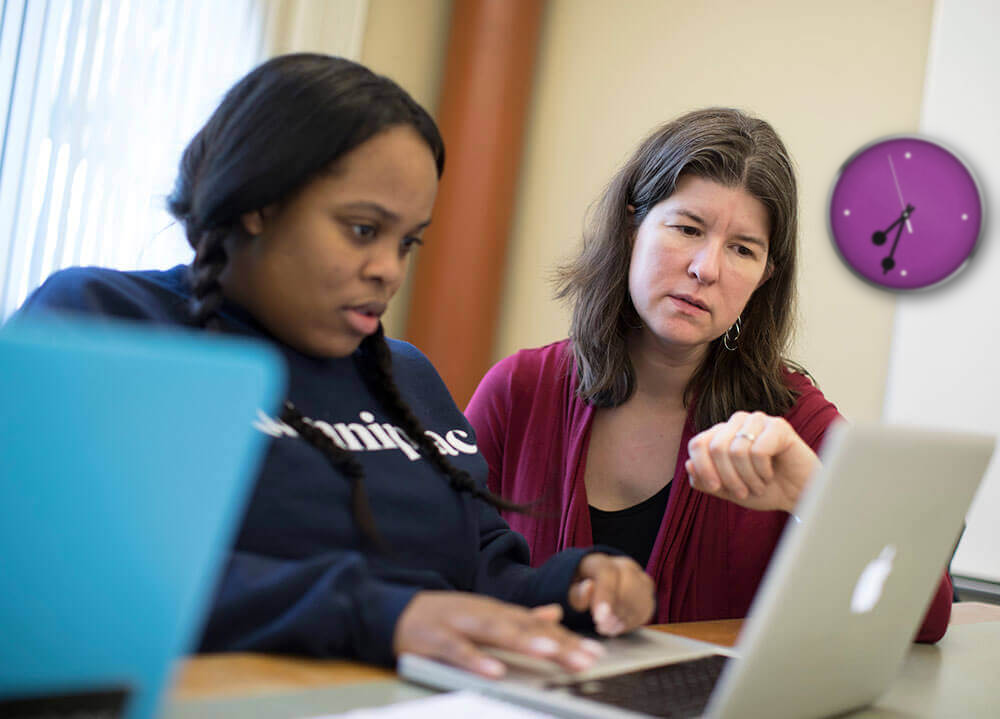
7.32.57
